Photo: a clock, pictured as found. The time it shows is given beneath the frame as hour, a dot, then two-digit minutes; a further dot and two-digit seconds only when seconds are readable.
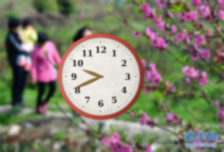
9.41
